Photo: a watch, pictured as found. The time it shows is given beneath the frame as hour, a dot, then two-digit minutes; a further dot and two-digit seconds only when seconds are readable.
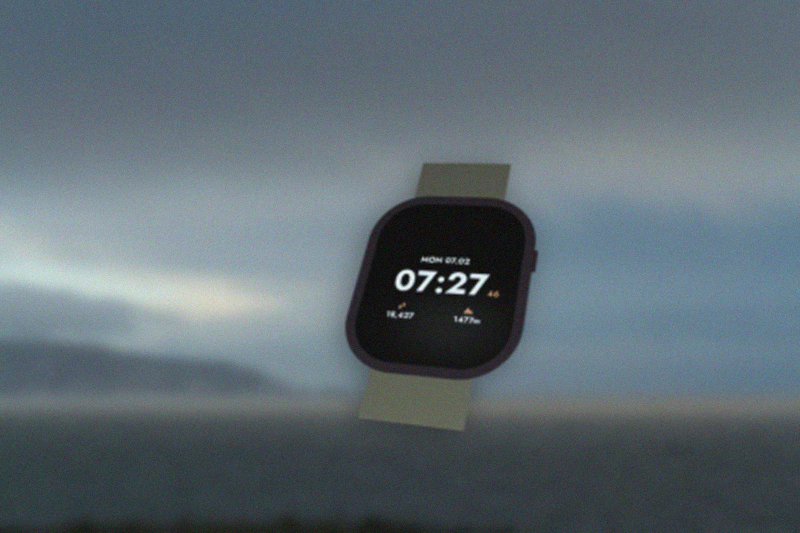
7.27
